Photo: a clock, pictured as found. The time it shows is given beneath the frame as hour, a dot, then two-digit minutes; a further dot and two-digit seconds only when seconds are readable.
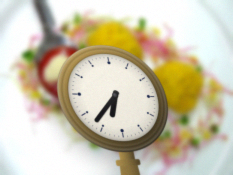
6.37
